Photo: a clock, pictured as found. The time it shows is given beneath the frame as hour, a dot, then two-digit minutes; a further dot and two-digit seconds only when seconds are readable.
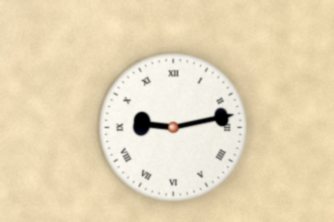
9.13
